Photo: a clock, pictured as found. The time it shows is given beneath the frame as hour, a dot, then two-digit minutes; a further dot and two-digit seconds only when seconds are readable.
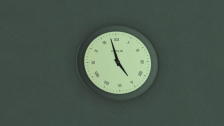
4.58
